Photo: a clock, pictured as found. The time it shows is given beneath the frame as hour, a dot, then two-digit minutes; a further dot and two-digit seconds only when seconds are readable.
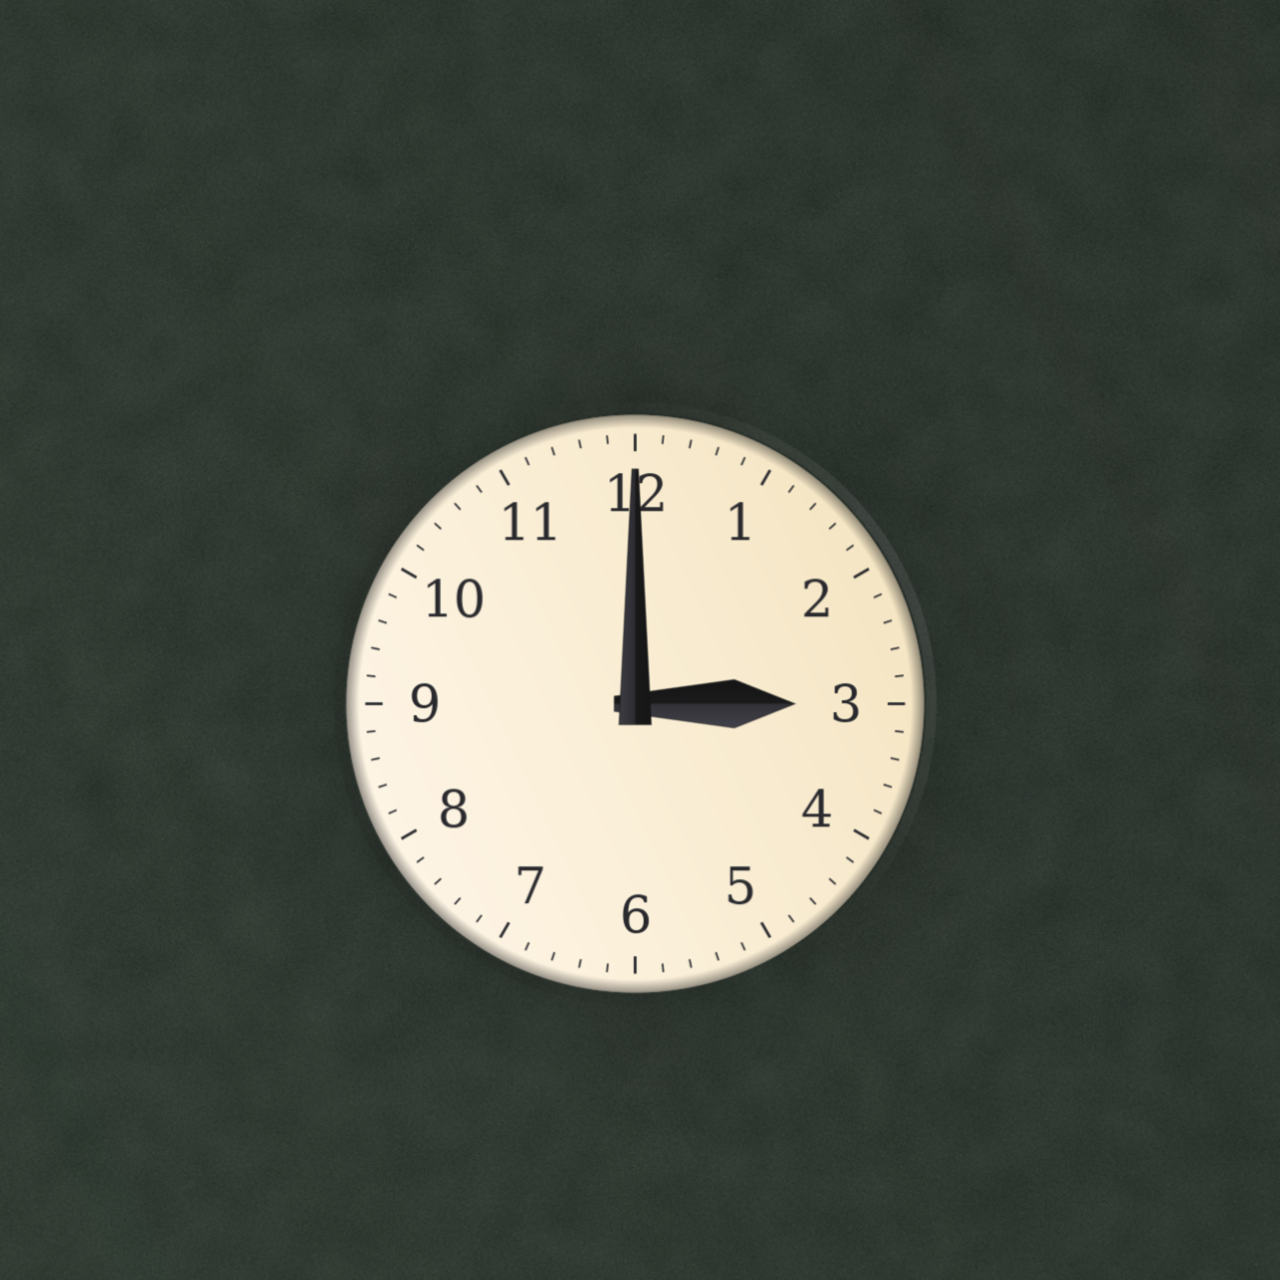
3.00
